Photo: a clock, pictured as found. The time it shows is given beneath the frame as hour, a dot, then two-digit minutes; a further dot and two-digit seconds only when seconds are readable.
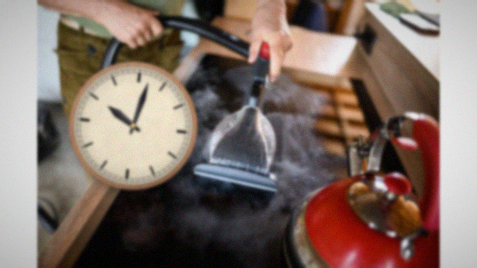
10.02
